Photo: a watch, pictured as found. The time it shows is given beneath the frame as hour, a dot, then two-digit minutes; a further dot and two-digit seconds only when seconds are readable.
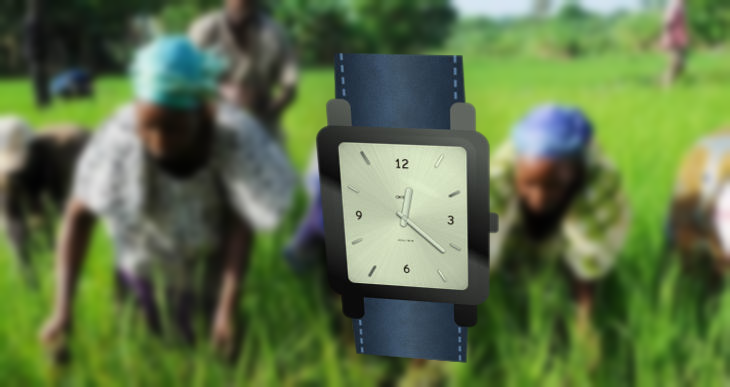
12.22
